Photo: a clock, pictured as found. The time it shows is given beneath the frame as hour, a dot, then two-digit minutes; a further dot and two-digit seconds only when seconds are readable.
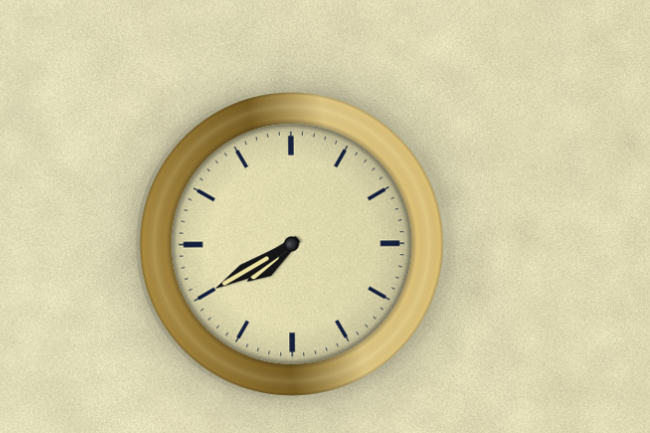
7.40
